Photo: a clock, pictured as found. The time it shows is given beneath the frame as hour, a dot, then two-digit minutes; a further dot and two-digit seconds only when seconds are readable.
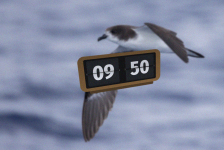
9.50
